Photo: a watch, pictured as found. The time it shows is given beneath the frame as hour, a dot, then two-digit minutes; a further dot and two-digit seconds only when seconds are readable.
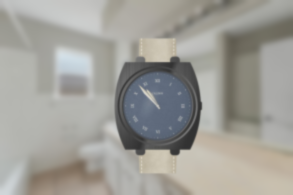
10.53
